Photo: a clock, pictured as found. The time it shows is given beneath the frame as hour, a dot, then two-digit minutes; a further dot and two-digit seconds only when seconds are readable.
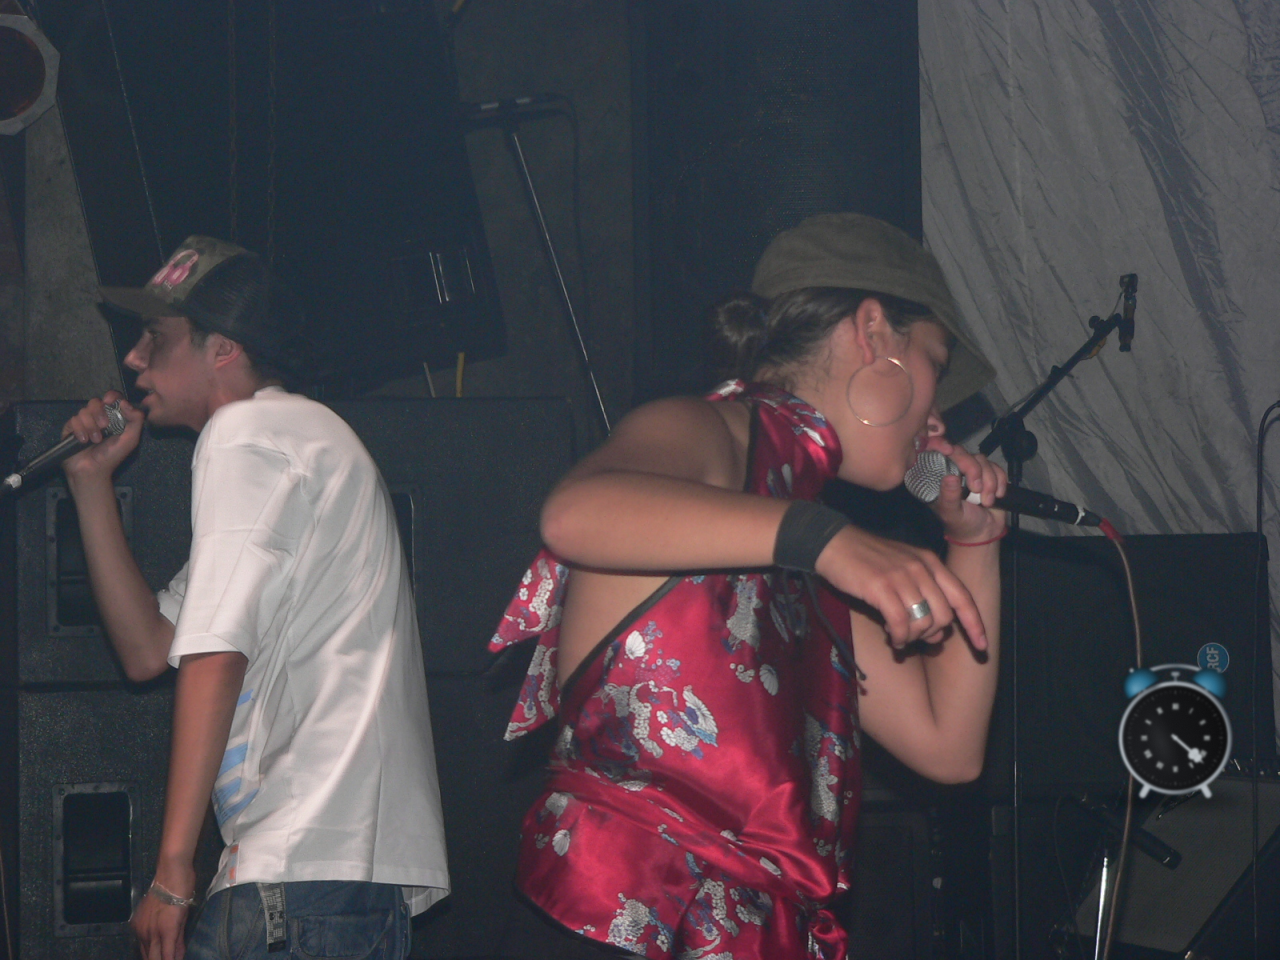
4.22
